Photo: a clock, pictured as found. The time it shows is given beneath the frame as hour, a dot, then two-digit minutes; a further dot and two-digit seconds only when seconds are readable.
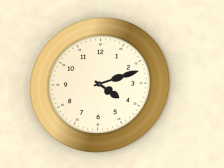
4.12
